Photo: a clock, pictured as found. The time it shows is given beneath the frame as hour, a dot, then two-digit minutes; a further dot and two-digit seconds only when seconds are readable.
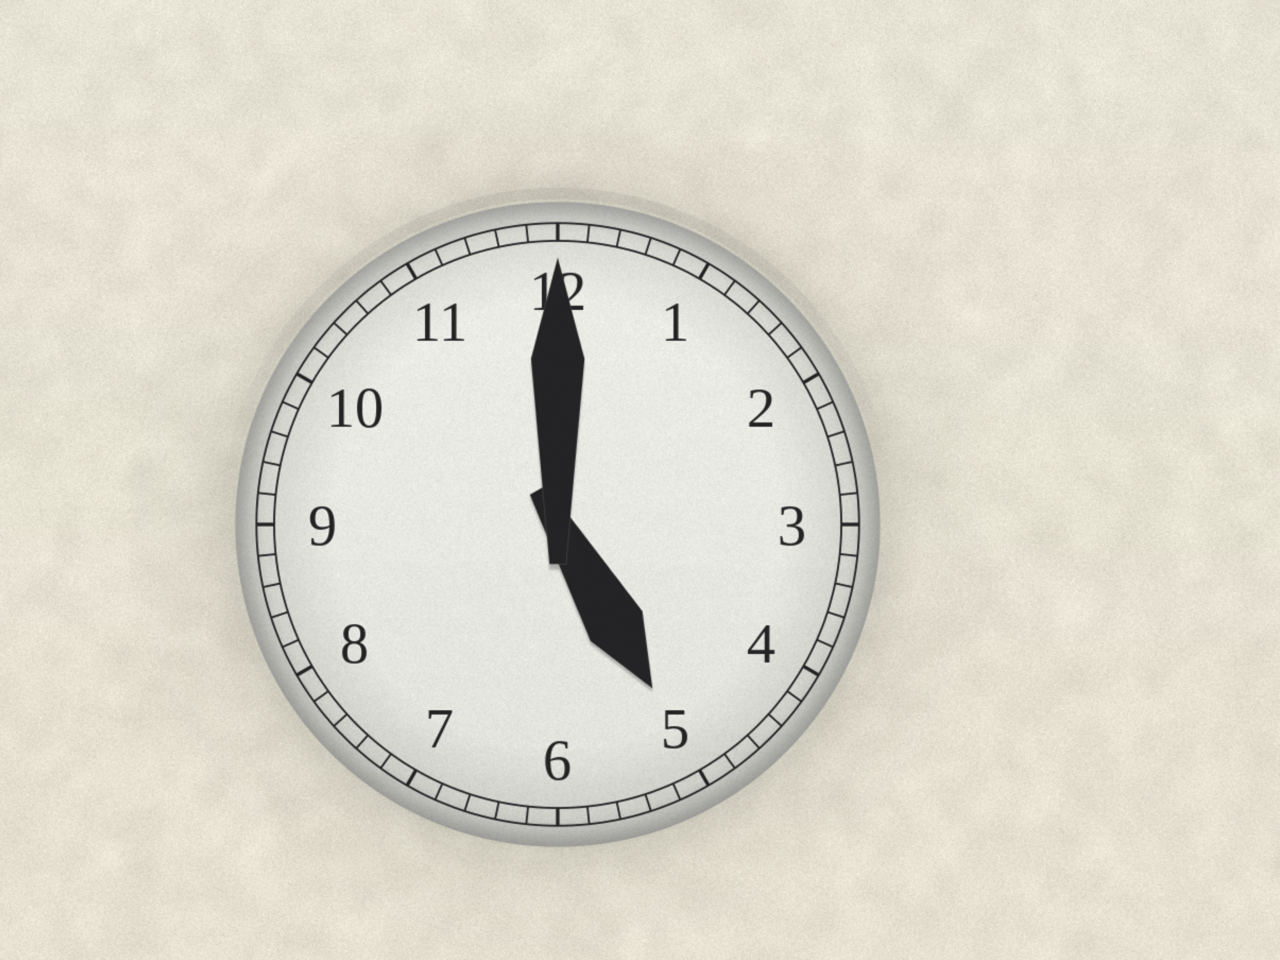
5.00
